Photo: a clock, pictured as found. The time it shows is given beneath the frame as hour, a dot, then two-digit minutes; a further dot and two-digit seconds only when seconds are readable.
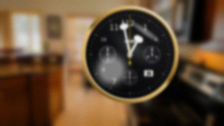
12.58
